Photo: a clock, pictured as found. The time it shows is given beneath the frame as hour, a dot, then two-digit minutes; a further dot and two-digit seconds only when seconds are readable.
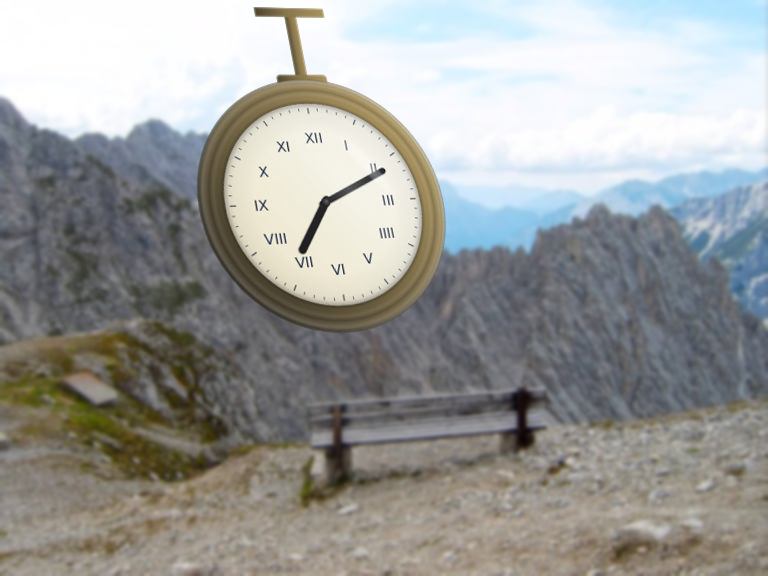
7.11
